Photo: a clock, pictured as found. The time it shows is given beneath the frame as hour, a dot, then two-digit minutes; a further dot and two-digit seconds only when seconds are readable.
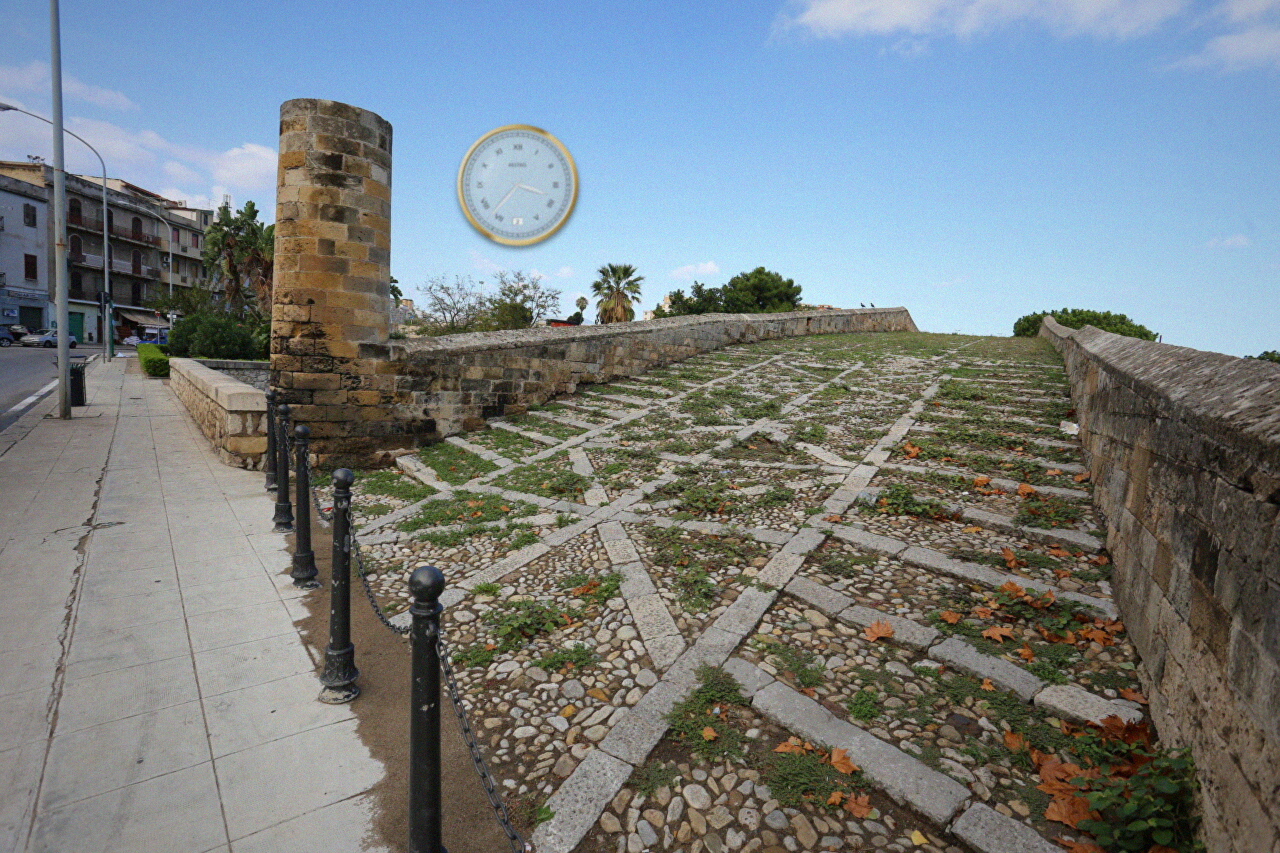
3.37
